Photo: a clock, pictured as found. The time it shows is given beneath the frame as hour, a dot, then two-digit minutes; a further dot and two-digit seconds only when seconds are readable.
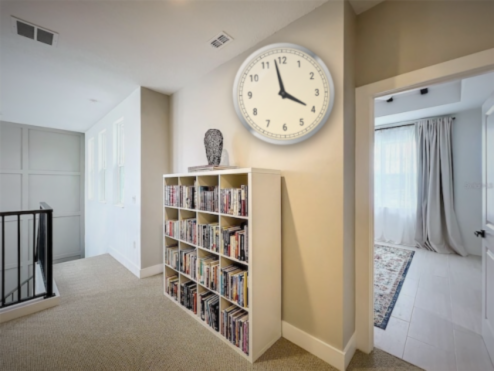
3.58
